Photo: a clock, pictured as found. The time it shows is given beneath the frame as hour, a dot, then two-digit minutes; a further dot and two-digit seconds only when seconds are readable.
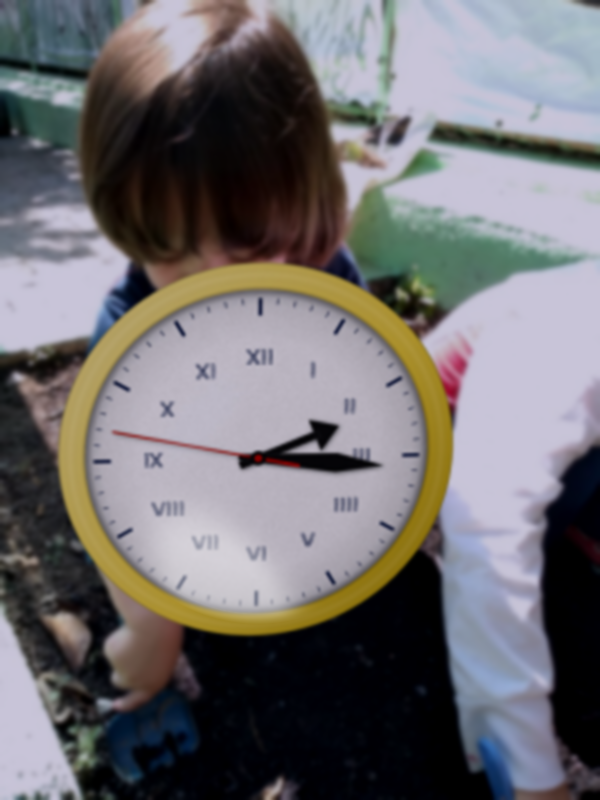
2.15.47
